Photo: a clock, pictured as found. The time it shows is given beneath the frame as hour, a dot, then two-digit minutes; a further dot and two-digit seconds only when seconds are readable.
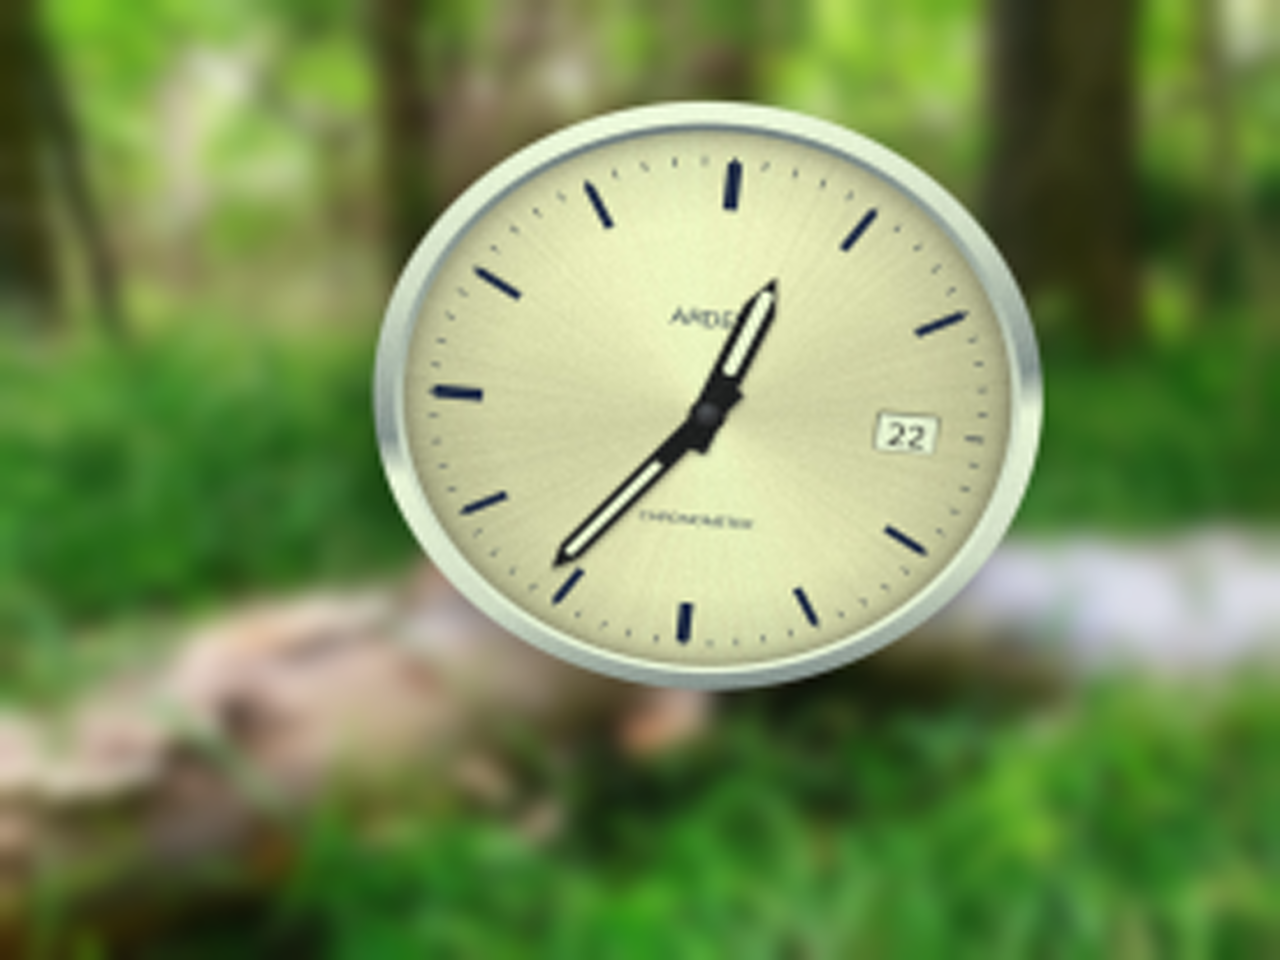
12.36
